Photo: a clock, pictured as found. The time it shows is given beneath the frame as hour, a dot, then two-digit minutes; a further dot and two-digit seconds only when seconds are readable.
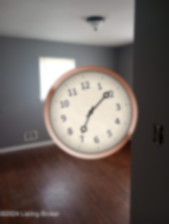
7.09
